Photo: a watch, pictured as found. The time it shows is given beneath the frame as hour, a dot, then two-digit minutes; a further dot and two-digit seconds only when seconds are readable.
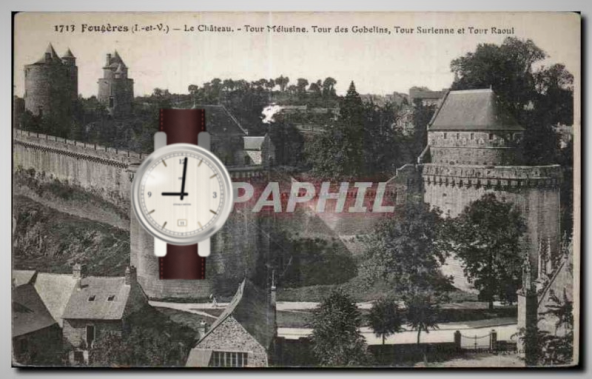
9.01
